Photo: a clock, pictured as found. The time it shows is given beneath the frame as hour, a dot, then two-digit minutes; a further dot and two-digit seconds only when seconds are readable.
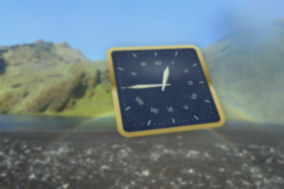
12.45
